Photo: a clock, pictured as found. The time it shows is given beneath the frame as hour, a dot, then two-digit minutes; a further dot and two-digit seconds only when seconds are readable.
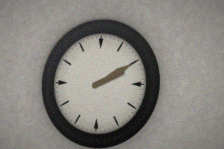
2.10
